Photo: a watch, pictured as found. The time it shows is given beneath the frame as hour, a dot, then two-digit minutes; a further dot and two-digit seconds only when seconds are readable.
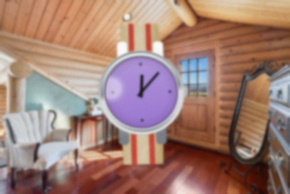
12.07
